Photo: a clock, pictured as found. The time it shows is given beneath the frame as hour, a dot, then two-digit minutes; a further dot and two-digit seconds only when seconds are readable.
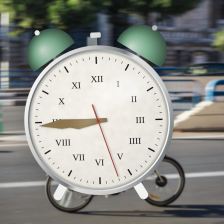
8.44.27
